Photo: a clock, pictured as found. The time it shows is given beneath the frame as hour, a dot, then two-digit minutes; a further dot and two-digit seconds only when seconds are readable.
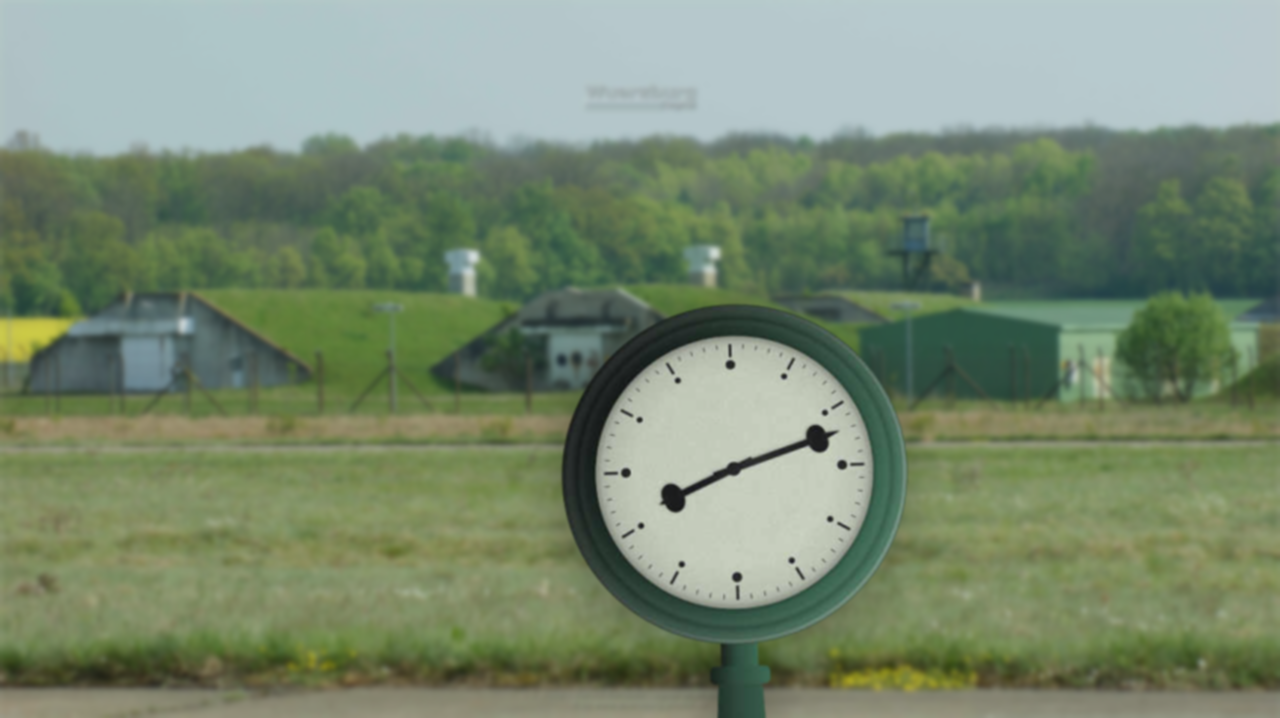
8.12
